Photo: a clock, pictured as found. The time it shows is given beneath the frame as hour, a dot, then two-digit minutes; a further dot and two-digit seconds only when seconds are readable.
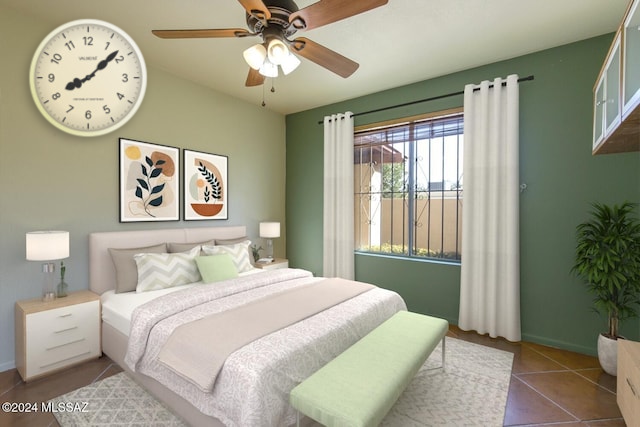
8.08
